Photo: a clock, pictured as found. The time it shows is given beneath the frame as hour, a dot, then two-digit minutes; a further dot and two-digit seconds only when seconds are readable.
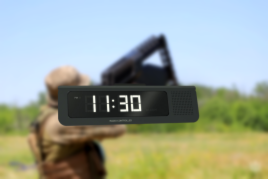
11.30
